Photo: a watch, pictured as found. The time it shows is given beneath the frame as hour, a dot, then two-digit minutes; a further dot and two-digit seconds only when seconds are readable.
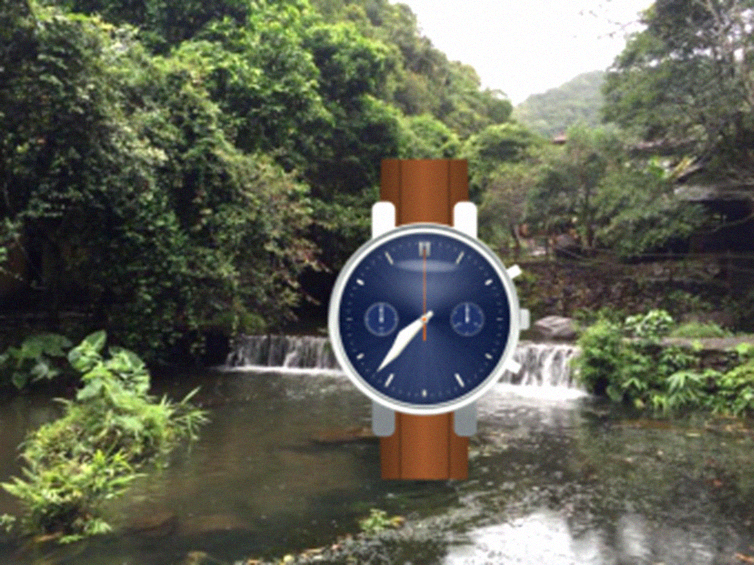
7.37
